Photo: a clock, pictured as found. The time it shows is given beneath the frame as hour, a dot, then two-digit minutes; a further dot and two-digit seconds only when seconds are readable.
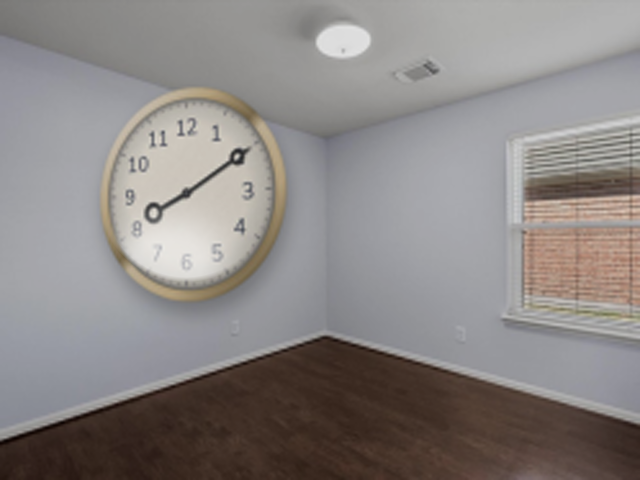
8.10
